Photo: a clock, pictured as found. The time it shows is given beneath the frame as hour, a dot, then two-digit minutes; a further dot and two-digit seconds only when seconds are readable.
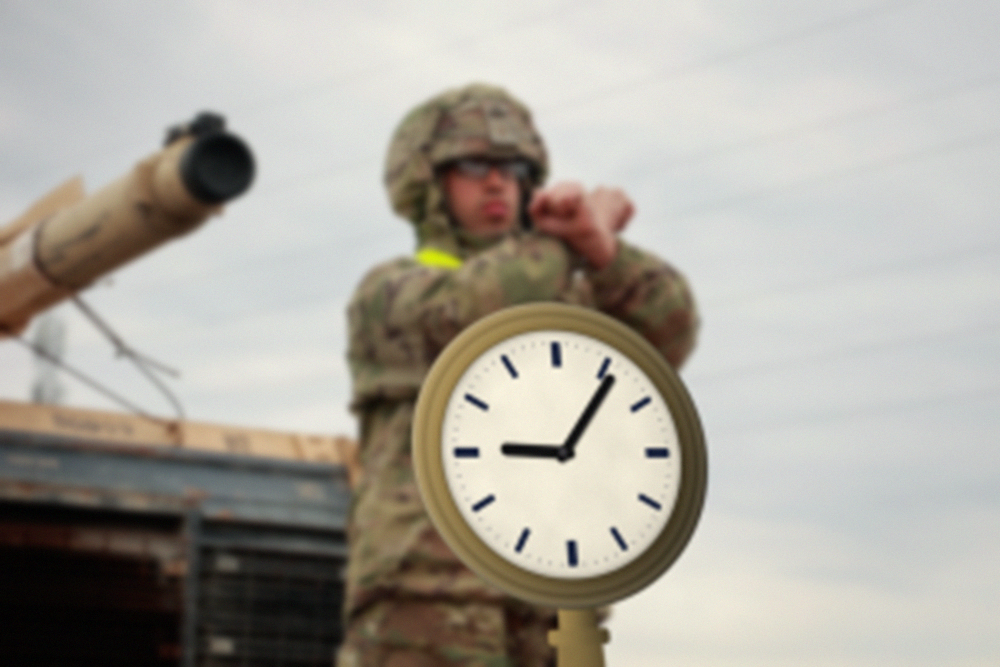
9.06
